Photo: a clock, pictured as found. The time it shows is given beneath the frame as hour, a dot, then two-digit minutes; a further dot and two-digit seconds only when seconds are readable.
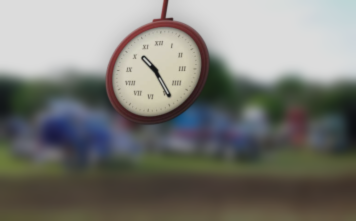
10.24
